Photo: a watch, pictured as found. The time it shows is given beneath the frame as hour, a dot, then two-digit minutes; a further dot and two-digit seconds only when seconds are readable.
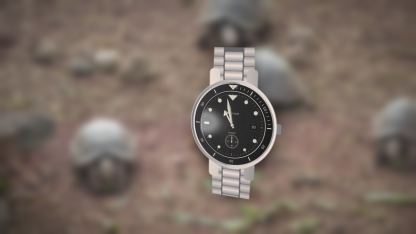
10.58
